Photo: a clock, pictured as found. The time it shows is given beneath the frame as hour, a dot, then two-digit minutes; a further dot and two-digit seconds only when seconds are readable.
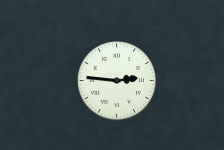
2.46
